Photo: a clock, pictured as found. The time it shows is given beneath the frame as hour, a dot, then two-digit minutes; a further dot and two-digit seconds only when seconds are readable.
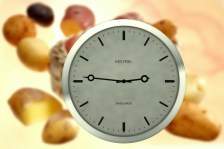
2.46
